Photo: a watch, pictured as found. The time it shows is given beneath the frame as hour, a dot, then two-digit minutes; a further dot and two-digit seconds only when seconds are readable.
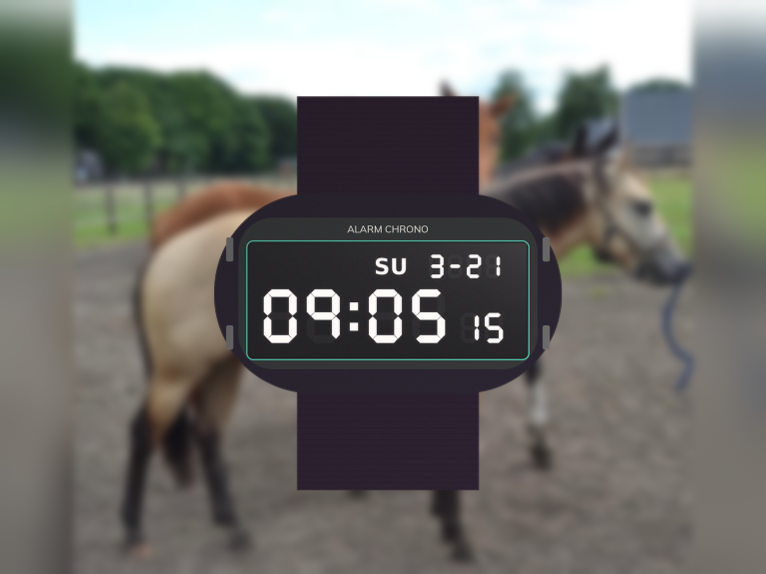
9.05.15
